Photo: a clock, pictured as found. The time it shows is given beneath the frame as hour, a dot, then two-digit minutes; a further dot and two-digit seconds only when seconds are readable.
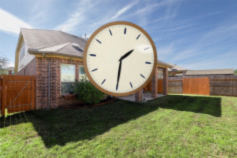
1.30
